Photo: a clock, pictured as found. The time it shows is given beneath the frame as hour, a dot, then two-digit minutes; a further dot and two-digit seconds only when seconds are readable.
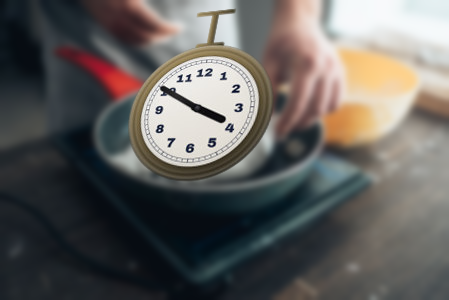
3.50
